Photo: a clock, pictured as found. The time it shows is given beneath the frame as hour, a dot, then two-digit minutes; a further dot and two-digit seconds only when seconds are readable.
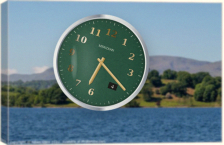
6.20
